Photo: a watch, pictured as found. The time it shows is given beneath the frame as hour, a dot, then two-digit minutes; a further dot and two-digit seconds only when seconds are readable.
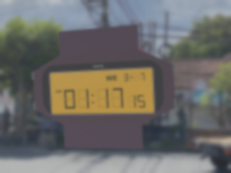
1.17.15
